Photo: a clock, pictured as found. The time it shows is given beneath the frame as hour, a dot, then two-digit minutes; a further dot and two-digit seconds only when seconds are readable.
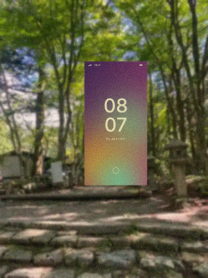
8.07
